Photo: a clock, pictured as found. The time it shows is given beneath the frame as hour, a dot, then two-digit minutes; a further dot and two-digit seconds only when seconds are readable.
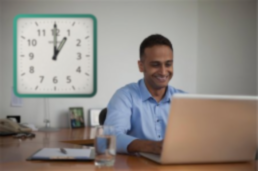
1.00
